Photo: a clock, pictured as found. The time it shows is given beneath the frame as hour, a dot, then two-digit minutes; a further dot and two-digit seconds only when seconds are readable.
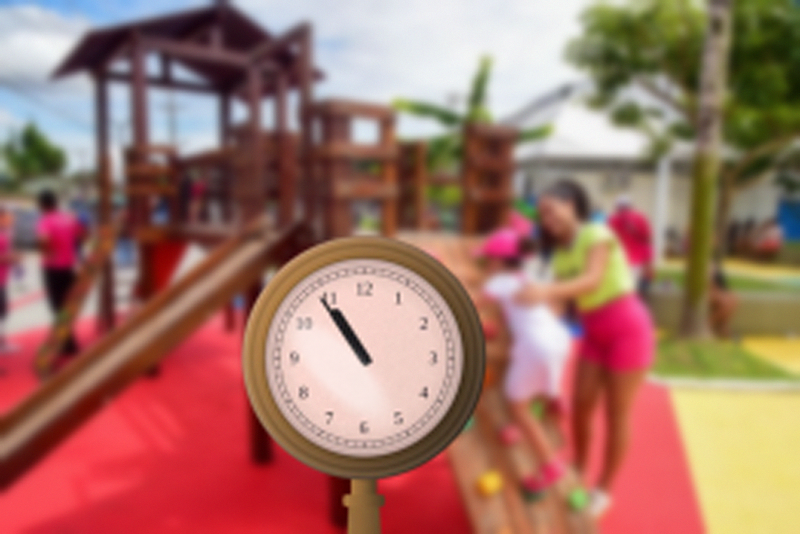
10.54
